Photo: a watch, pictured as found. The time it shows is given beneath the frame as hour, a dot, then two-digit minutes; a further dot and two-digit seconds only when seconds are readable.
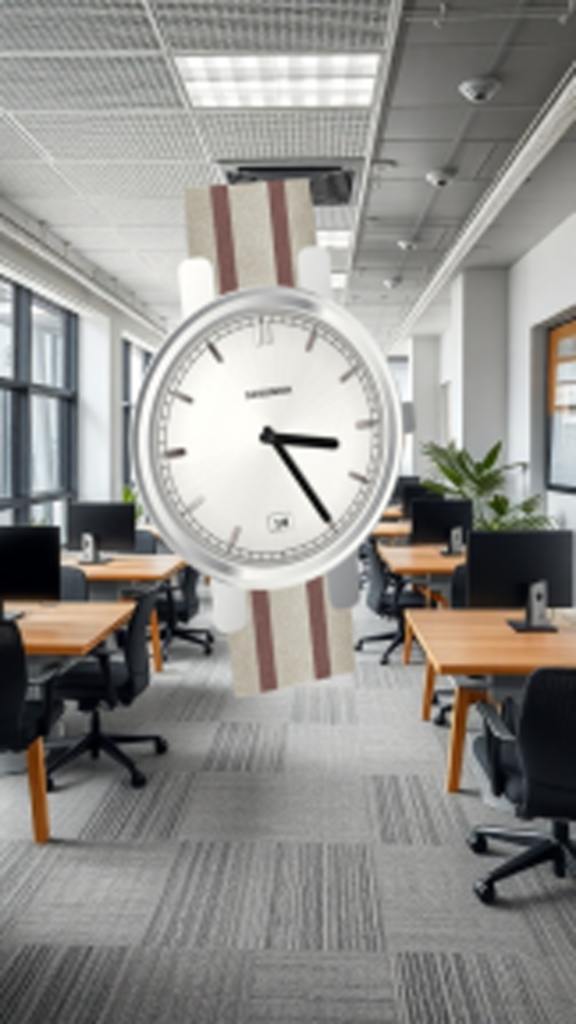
3.25
